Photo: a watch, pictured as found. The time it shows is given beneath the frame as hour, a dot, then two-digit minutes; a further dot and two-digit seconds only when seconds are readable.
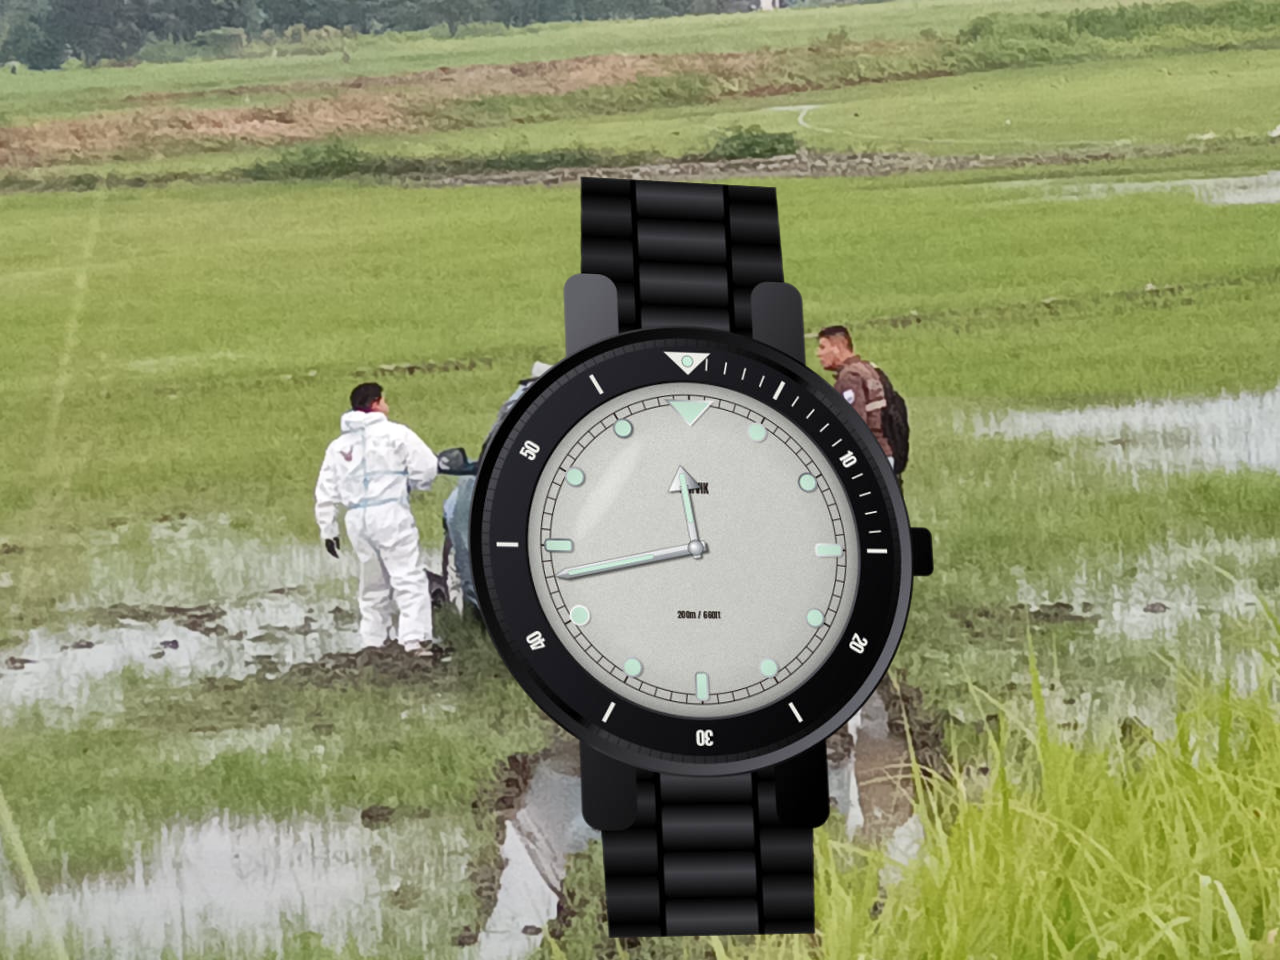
11.43
